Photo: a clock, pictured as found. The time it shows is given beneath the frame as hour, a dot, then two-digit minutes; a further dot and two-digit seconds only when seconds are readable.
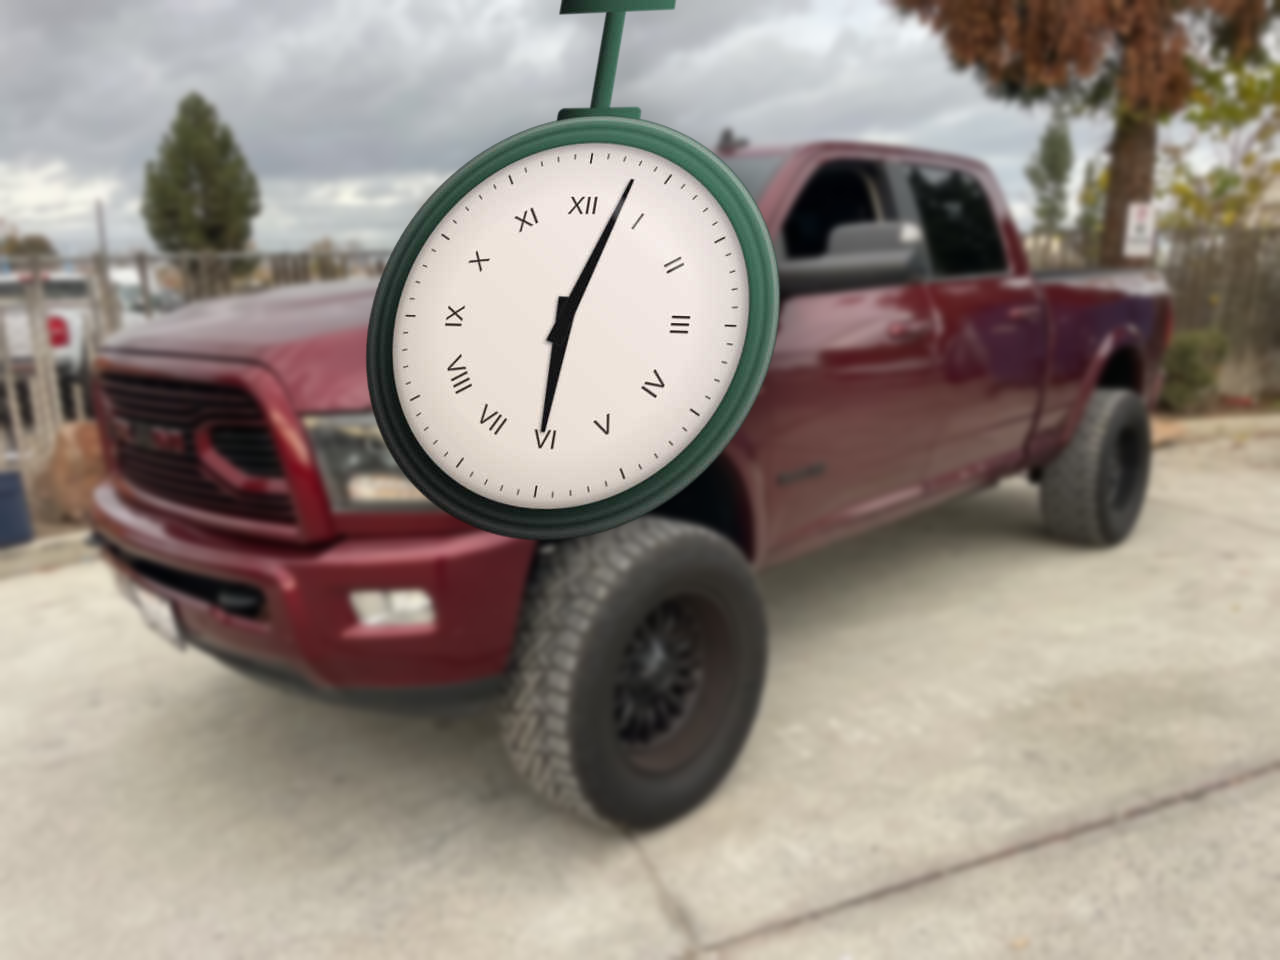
6.03
